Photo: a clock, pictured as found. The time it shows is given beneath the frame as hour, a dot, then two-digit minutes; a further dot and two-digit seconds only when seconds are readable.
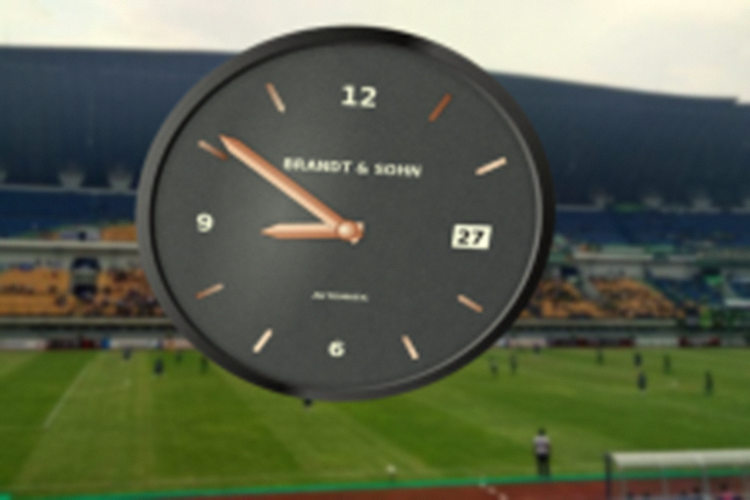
8.51
